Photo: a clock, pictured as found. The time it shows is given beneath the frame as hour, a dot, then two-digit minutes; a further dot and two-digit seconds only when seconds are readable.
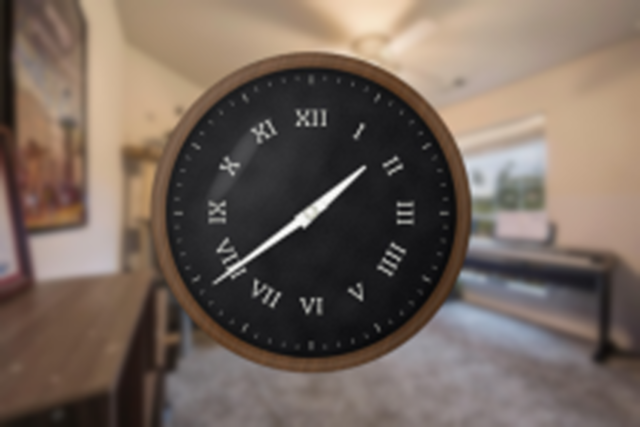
1.39
